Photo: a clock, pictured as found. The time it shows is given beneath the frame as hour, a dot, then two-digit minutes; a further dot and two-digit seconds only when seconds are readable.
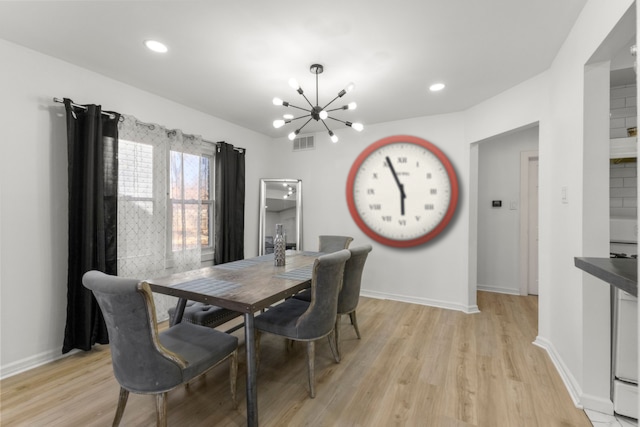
5.56
